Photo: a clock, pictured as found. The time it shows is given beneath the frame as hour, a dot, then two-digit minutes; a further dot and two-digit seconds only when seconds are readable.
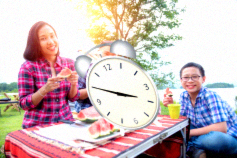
3.50
